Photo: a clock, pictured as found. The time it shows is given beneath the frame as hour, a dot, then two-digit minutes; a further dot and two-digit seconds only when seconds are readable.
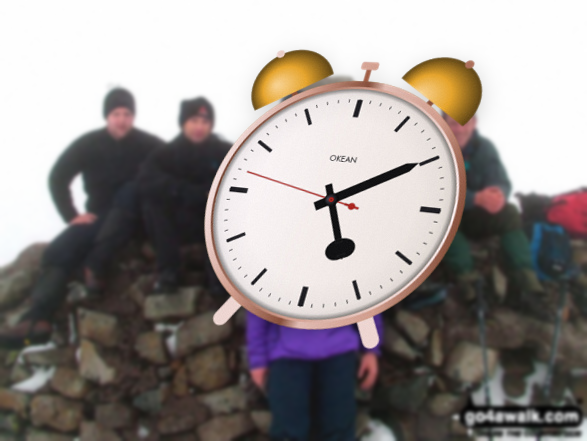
5.09.47
